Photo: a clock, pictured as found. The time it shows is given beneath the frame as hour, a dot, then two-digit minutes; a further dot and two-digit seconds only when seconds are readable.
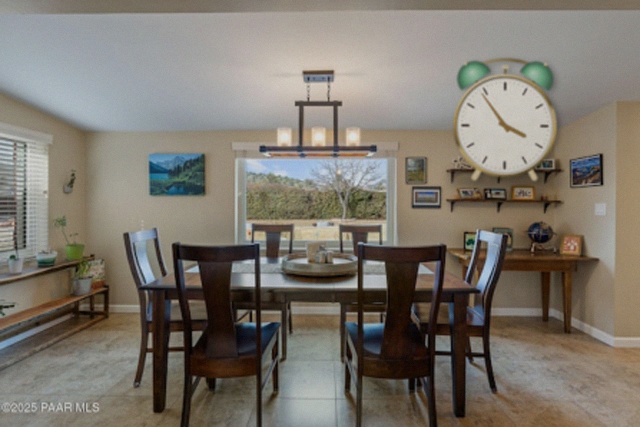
3.54
